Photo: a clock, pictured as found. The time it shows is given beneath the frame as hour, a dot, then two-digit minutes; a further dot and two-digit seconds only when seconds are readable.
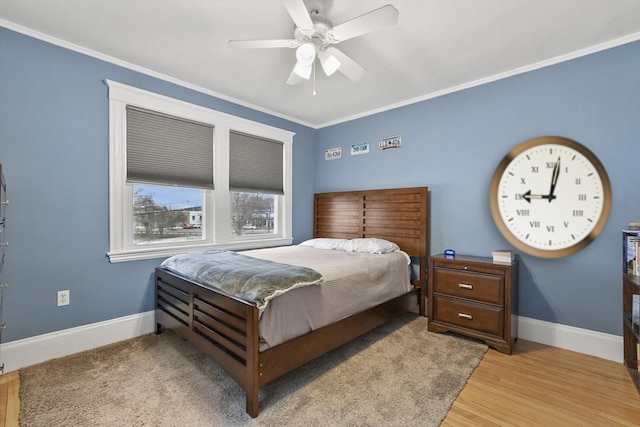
9.02
